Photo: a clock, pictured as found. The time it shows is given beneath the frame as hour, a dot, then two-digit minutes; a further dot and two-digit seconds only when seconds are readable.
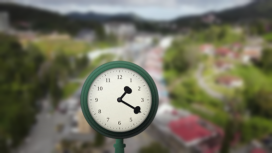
1.20
